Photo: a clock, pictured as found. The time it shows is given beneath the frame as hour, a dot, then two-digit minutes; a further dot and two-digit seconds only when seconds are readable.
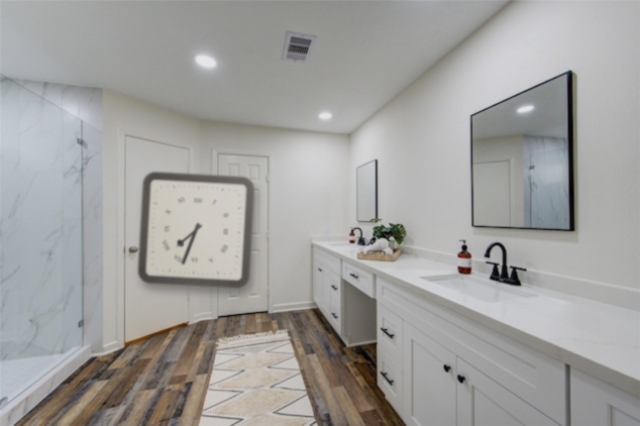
7.33
